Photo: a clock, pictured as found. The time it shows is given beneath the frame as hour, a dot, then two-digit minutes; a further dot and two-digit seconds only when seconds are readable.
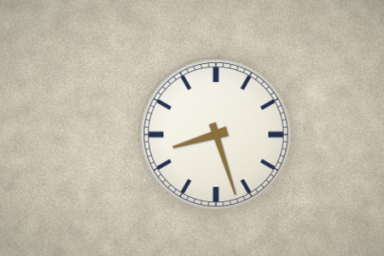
8.27
